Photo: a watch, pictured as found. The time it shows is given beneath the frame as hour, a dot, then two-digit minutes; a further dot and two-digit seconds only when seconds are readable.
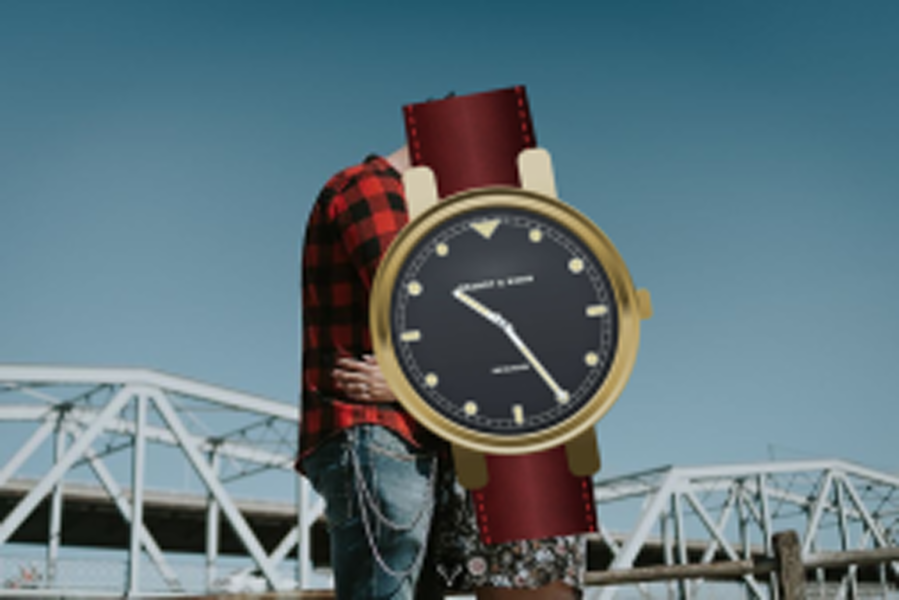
10.25
